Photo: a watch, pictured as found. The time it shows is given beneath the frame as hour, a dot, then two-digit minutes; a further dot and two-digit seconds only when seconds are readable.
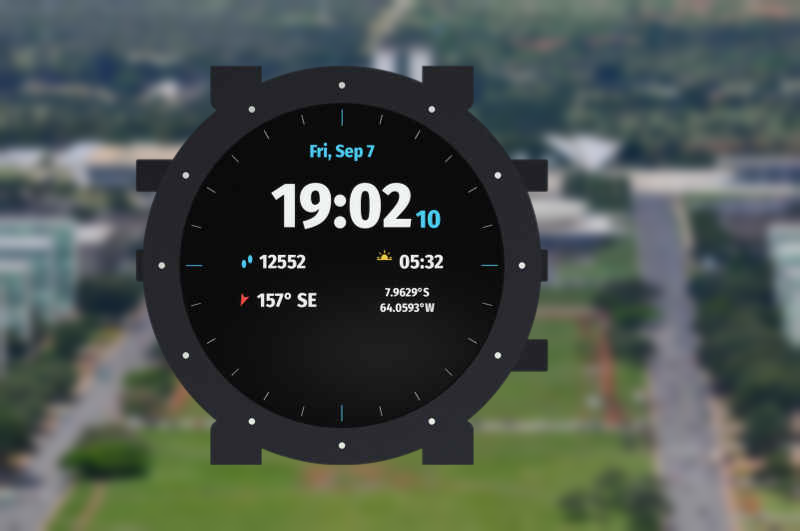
19.02.10
